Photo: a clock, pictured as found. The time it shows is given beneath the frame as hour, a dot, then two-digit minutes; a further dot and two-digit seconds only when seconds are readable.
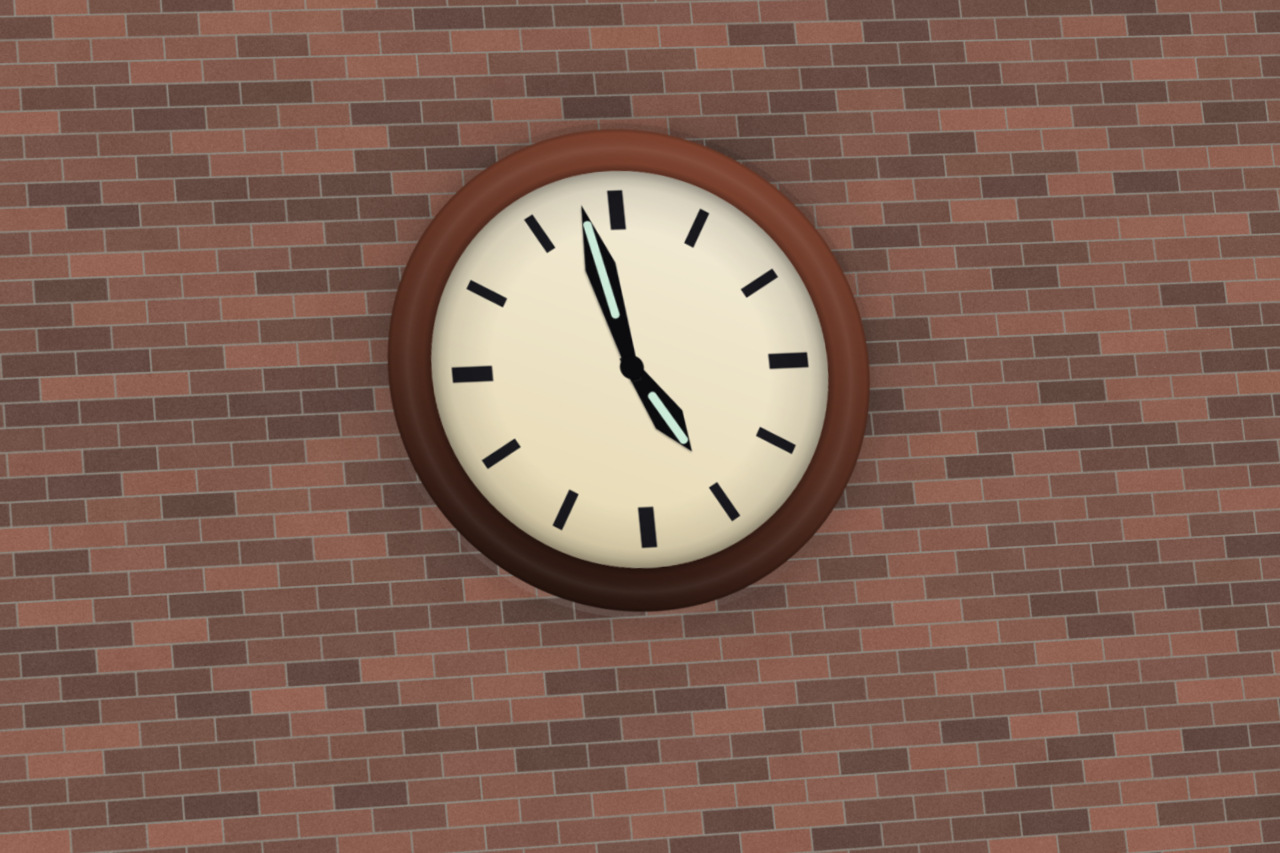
4.58
